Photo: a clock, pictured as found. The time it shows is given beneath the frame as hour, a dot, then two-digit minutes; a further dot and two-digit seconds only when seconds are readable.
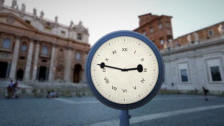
2.47
